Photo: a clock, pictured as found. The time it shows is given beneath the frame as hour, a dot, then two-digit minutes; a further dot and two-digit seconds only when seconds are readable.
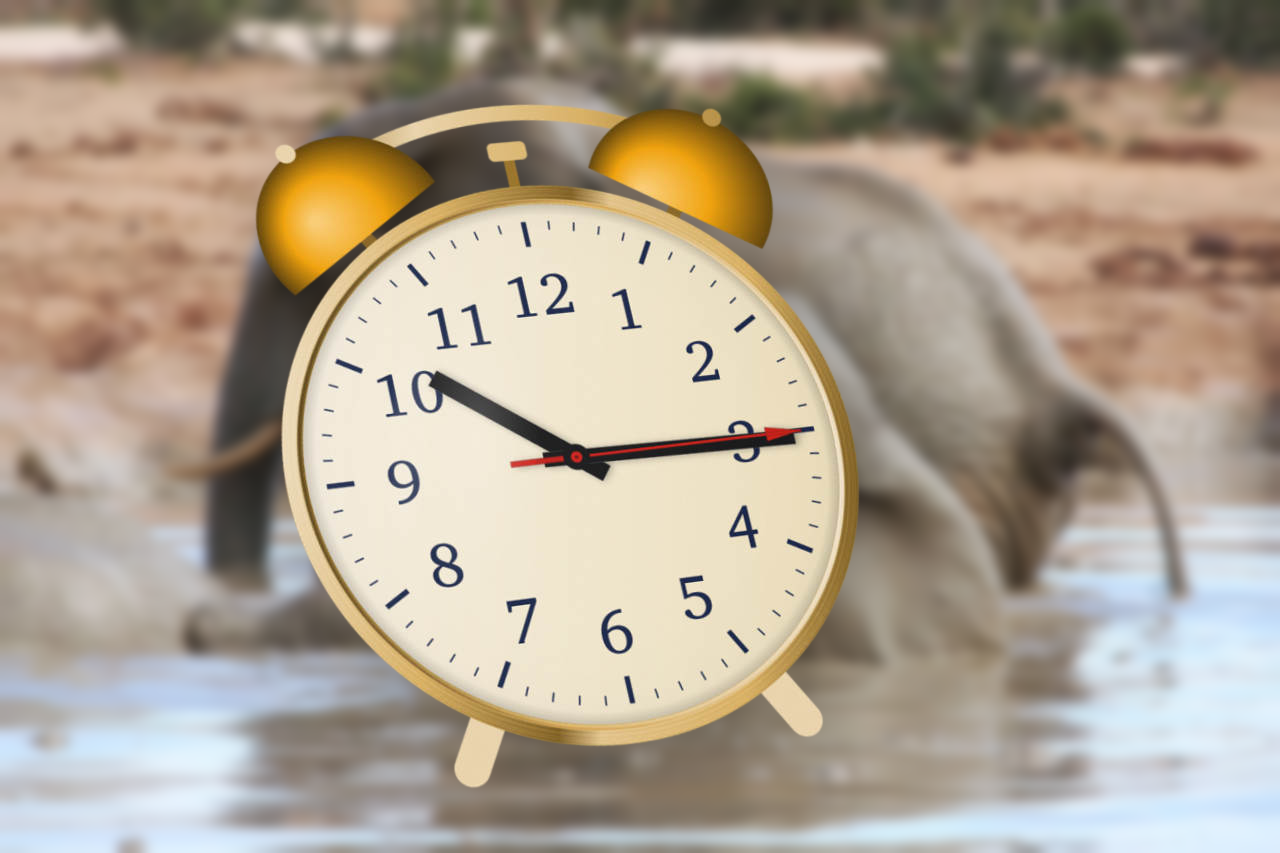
10.15.15
